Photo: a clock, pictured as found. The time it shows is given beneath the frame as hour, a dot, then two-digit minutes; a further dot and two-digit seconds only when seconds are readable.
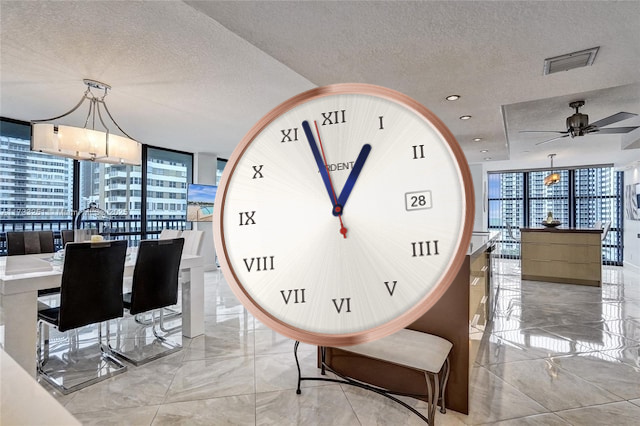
12.56.58
